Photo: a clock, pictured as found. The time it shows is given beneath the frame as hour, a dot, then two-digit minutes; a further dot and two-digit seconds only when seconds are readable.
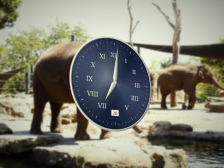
7.01
